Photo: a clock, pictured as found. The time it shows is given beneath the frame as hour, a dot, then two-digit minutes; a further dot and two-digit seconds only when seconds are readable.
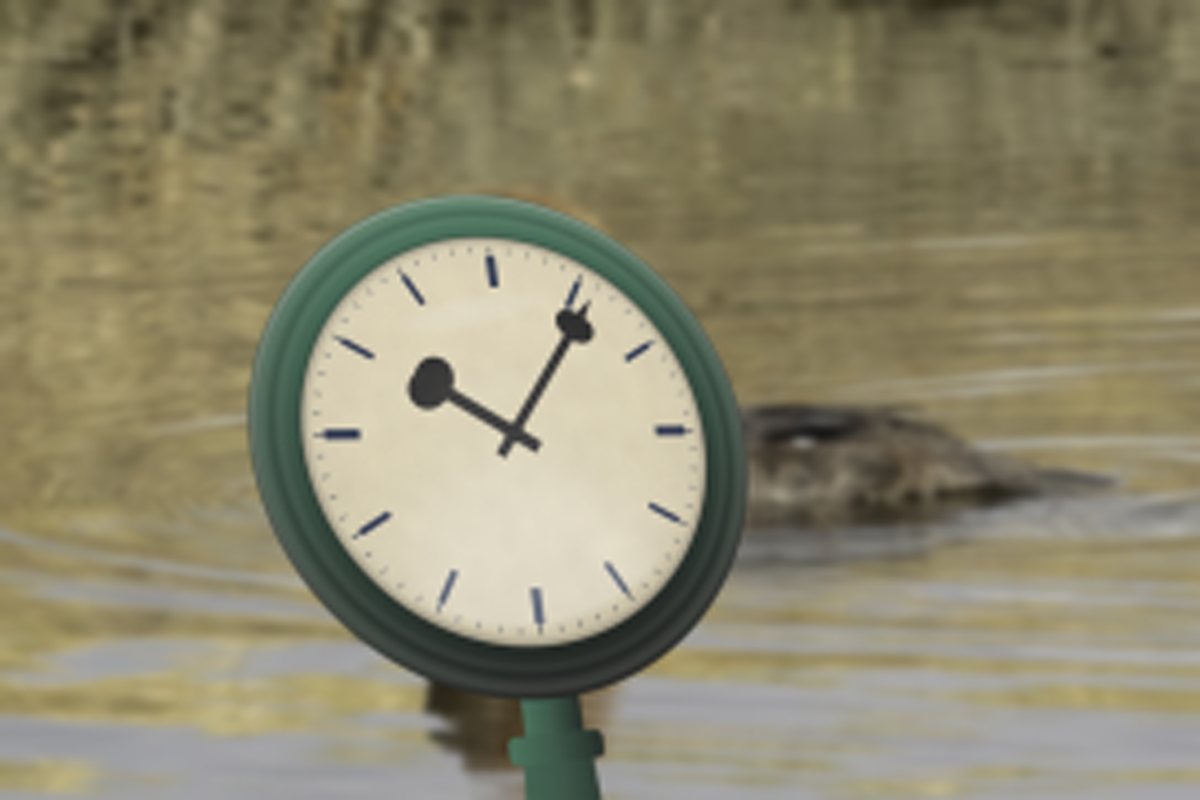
10.06
